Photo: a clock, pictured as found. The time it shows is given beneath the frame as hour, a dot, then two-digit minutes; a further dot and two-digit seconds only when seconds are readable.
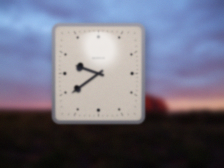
9.39
